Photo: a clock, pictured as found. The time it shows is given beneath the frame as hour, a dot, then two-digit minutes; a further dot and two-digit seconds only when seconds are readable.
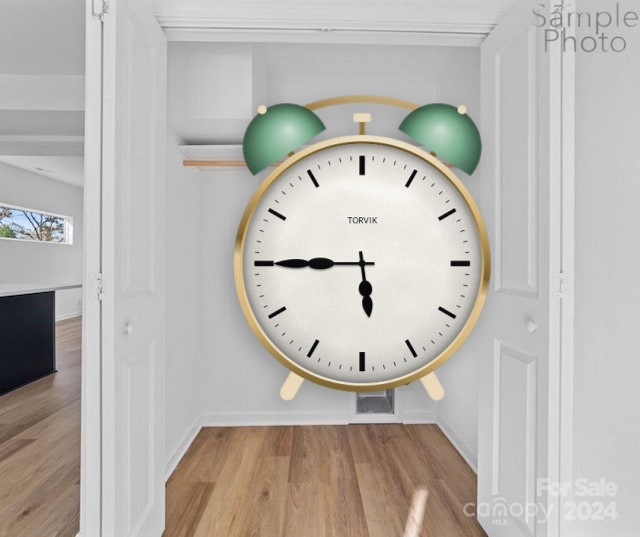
5.45
